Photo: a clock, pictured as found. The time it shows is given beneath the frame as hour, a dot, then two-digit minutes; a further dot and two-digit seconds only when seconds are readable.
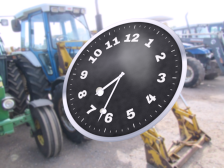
7.32
